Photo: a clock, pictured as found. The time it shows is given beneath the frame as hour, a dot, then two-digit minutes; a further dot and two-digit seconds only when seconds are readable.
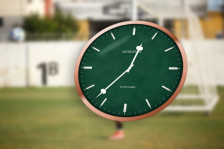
12.37
